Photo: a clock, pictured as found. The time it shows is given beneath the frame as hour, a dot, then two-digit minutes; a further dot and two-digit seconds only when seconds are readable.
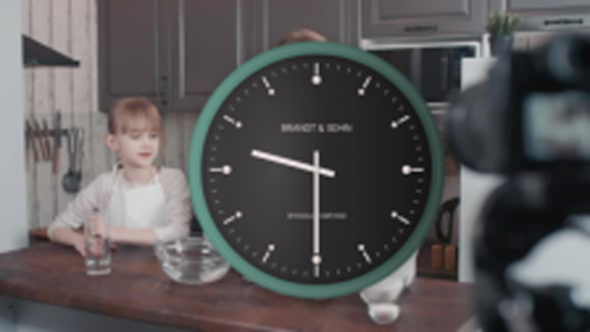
9.30
